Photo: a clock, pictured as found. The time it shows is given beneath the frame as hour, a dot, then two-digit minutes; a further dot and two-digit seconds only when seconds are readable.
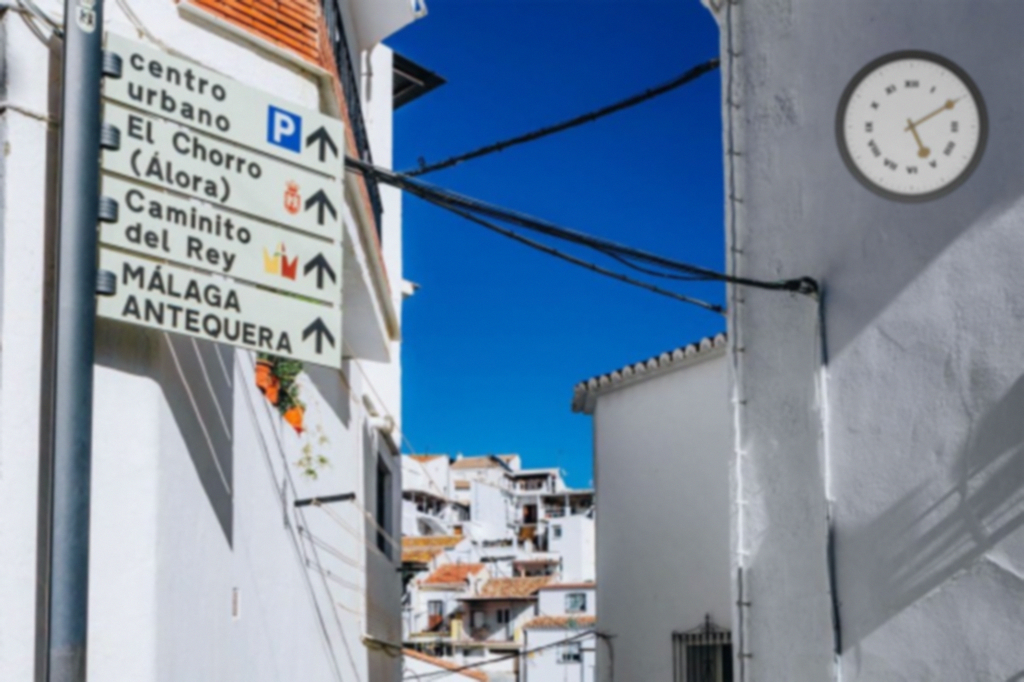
5.10
